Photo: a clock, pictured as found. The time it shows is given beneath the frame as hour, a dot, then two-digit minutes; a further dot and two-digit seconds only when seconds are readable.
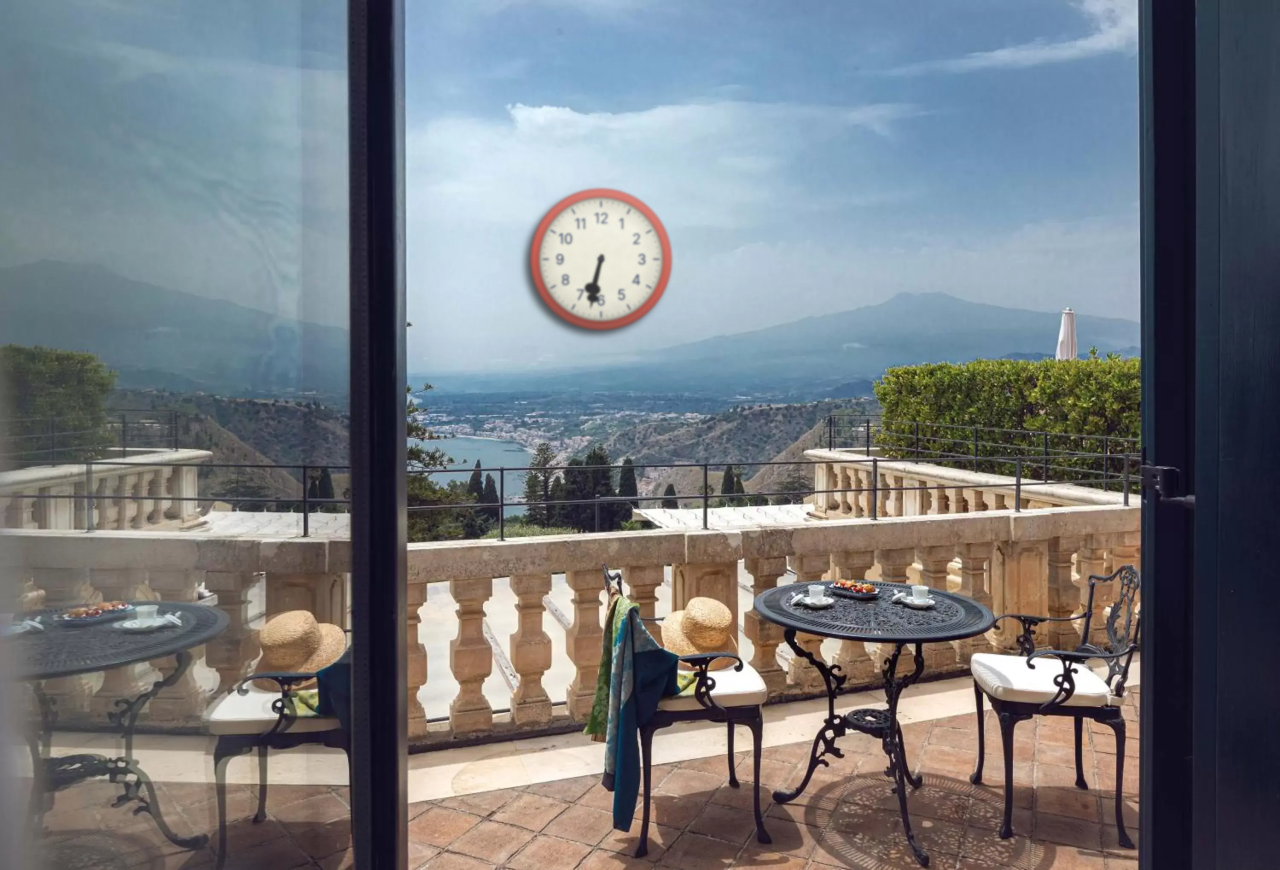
6.32
